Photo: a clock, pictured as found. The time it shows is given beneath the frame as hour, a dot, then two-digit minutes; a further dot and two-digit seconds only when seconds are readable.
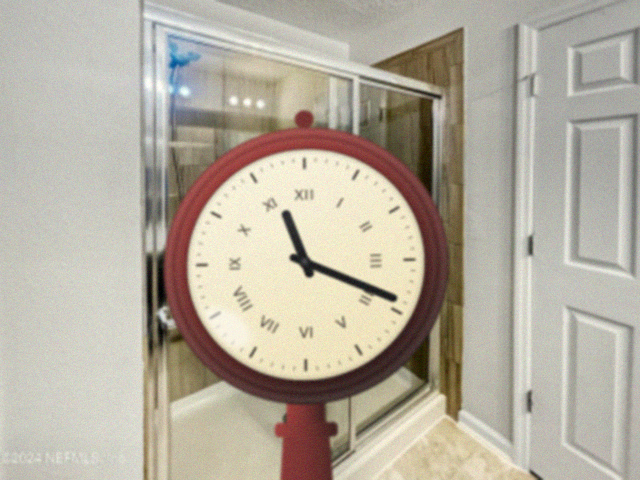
11.19
